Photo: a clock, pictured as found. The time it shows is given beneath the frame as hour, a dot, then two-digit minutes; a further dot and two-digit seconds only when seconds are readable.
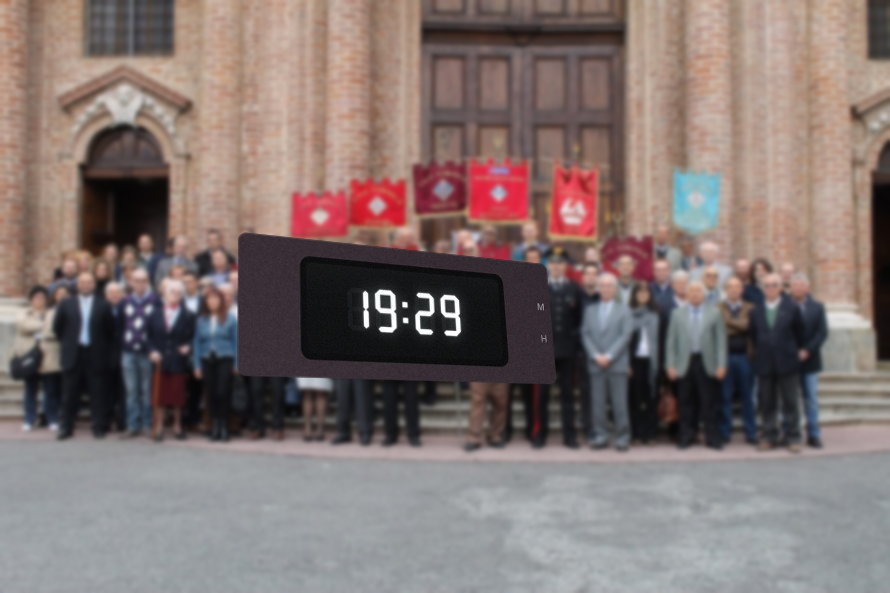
19.29
